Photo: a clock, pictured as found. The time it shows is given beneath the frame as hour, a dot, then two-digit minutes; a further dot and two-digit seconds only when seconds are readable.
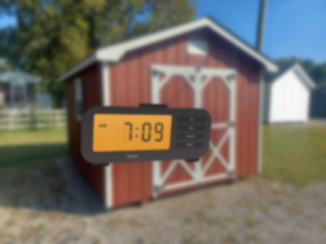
7.09
